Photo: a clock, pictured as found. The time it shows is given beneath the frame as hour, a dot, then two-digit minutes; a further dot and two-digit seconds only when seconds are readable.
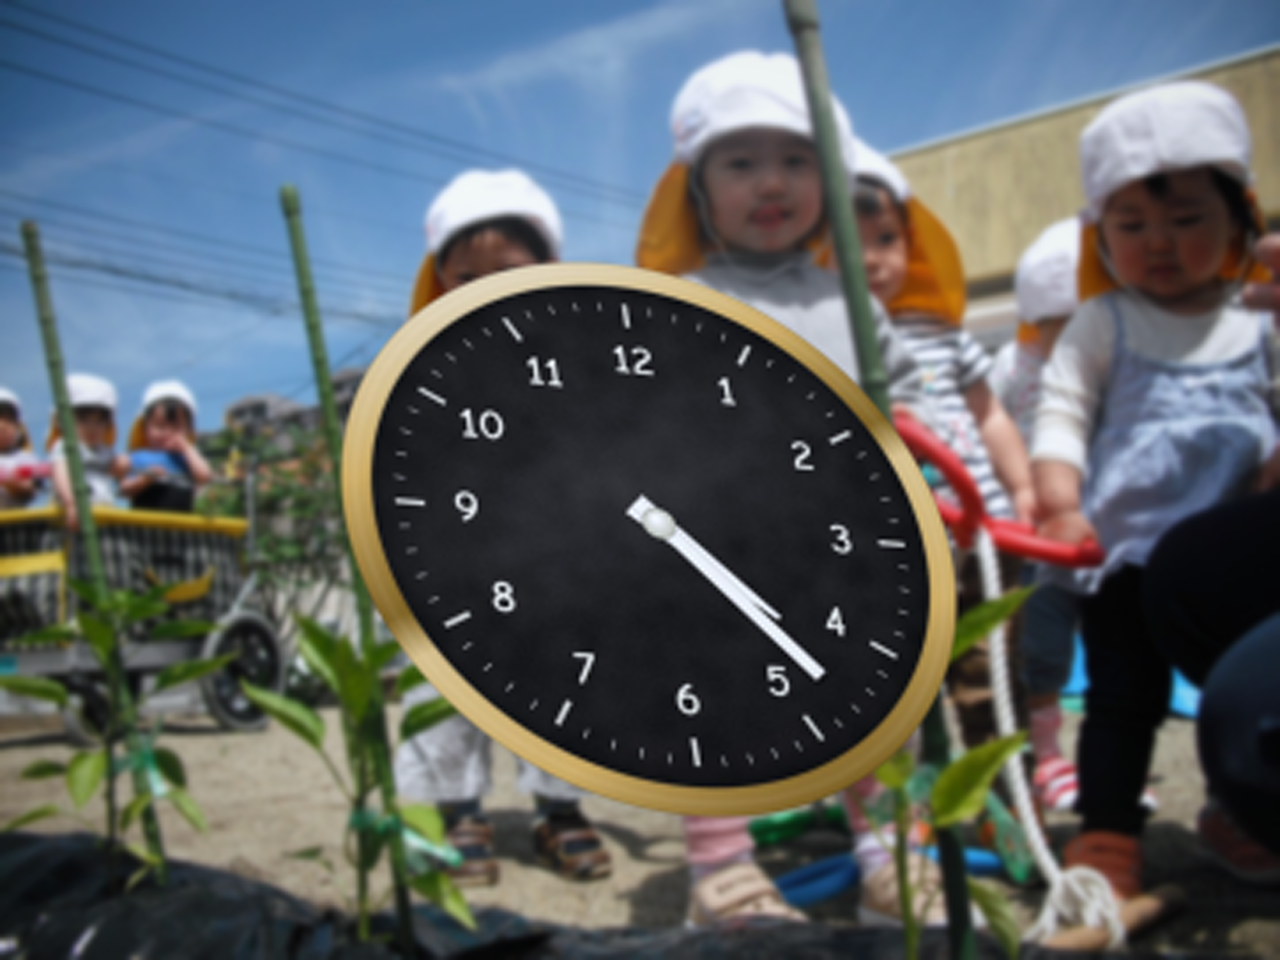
4.23
